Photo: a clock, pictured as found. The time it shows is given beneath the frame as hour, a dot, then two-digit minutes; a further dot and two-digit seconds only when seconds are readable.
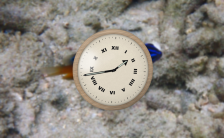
1.43
